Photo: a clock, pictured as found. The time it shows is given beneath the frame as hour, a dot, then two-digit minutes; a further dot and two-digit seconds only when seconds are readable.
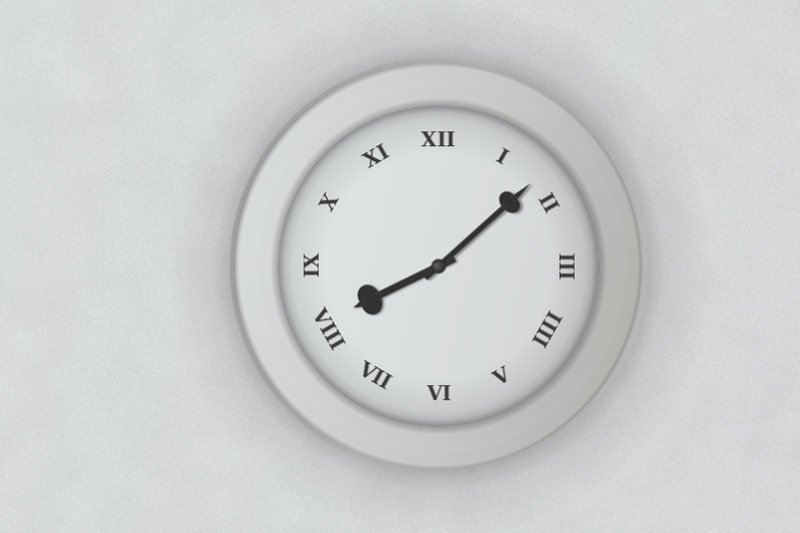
8.08
